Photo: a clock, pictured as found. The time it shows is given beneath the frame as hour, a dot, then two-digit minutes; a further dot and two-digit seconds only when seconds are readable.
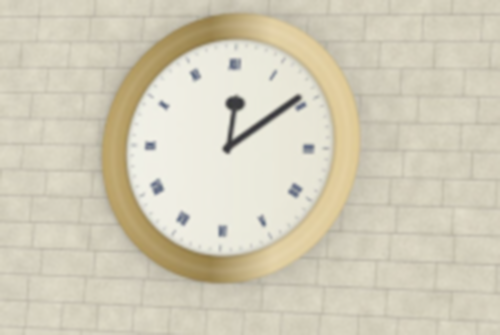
12.09
